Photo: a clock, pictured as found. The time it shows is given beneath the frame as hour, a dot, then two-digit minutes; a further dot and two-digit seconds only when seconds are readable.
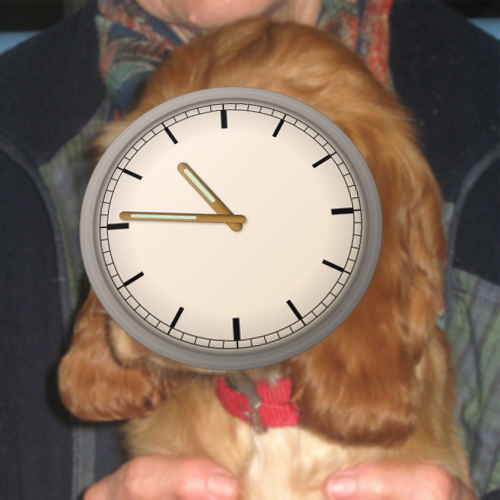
10.46
